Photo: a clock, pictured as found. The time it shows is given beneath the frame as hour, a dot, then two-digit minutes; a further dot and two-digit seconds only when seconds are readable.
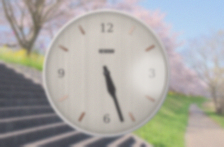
5.27
